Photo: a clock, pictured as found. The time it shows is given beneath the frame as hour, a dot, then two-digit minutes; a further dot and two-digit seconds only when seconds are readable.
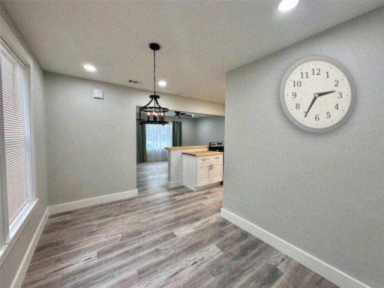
2.35
